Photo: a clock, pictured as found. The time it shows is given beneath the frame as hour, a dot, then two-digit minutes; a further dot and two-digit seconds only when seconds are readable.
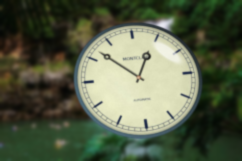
12.52
